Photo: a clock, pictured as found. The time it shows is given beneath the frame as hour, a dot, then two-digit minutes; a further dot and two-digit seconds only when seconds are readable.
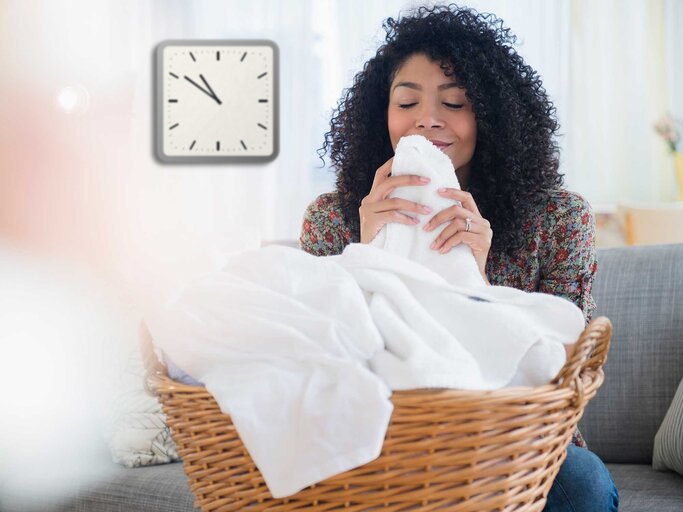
10.51
